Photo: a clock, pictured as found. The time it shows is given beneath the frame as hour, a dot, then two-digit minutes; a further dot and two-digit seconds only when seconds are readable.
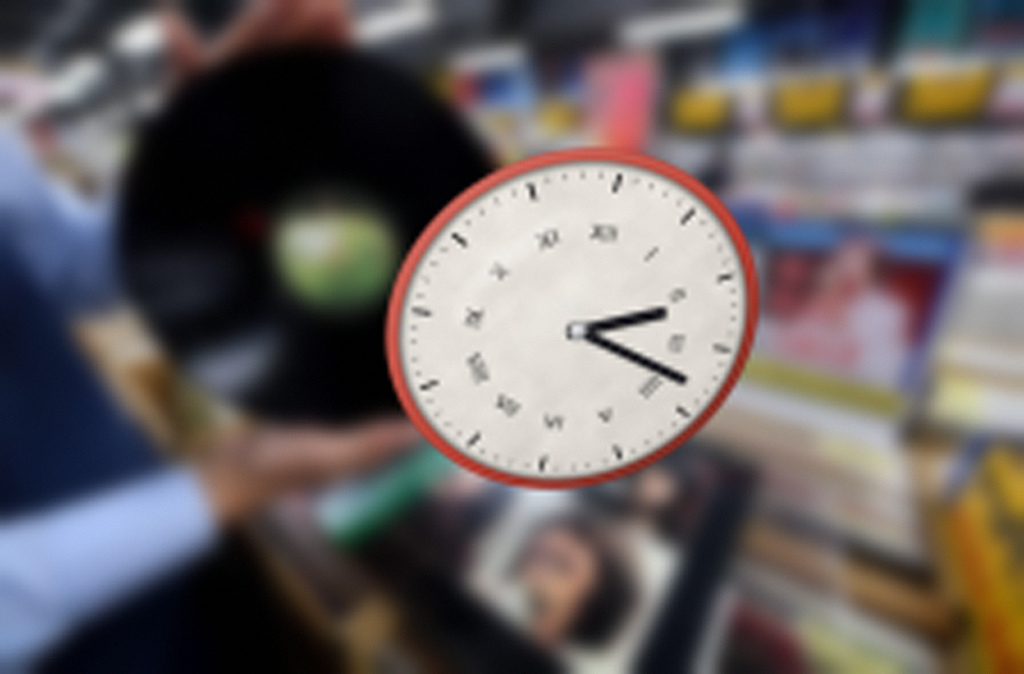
2.18
